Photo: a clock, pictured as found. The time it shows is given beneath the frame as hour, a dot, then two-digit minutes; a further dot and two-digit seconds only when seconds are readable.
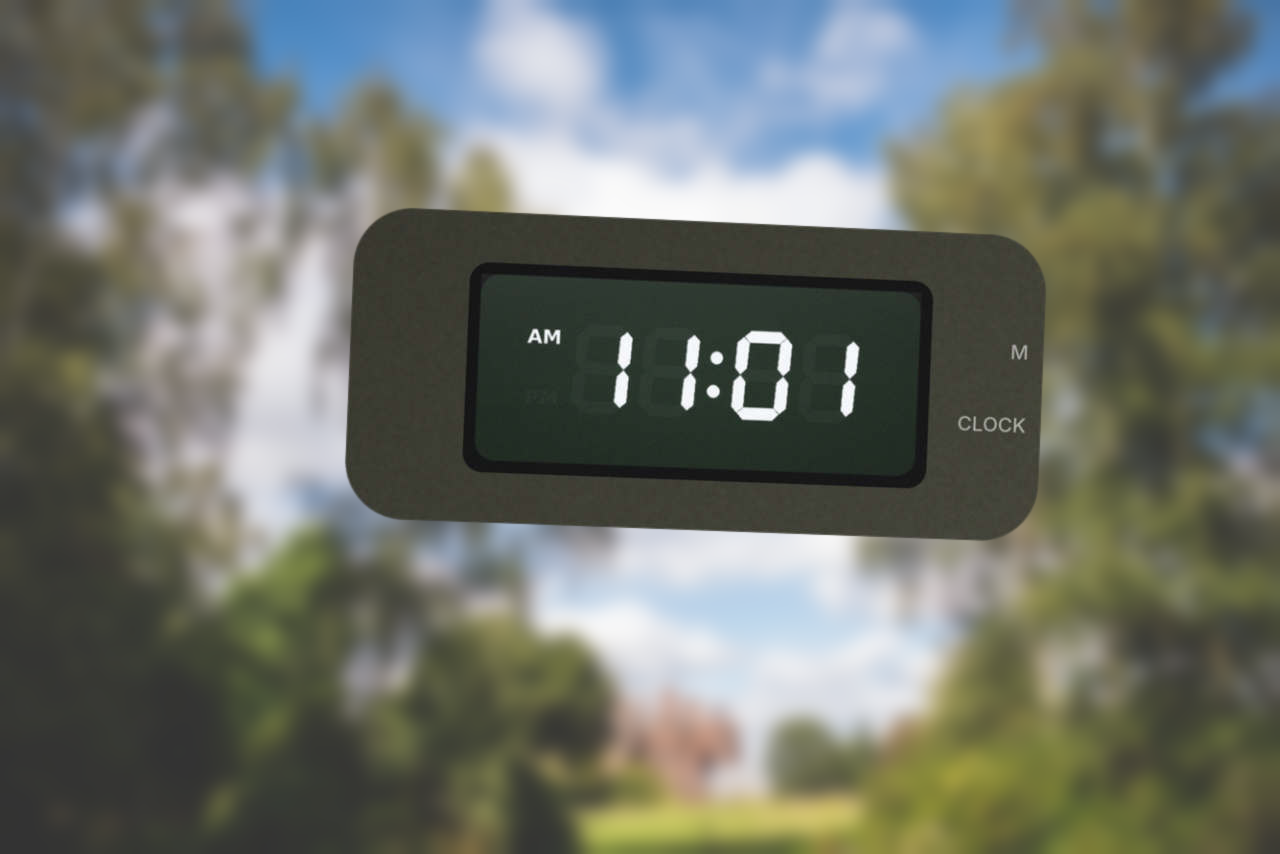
11.01
